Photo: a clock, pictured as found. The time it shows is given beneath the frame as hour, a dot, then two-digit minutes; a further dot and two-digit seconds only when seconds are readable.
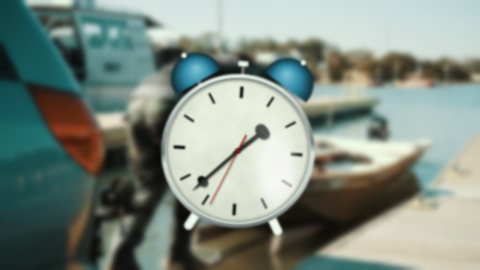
1.37.34
